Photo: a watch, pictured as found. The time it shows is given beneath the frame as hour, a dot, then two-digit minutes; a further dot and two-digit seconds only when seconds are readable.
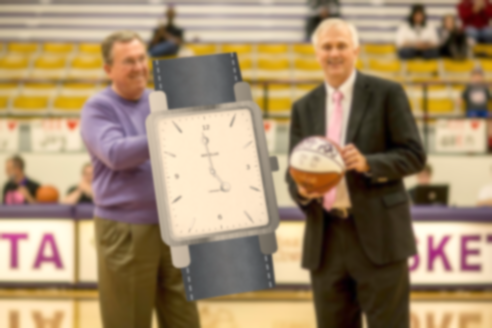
4.59
